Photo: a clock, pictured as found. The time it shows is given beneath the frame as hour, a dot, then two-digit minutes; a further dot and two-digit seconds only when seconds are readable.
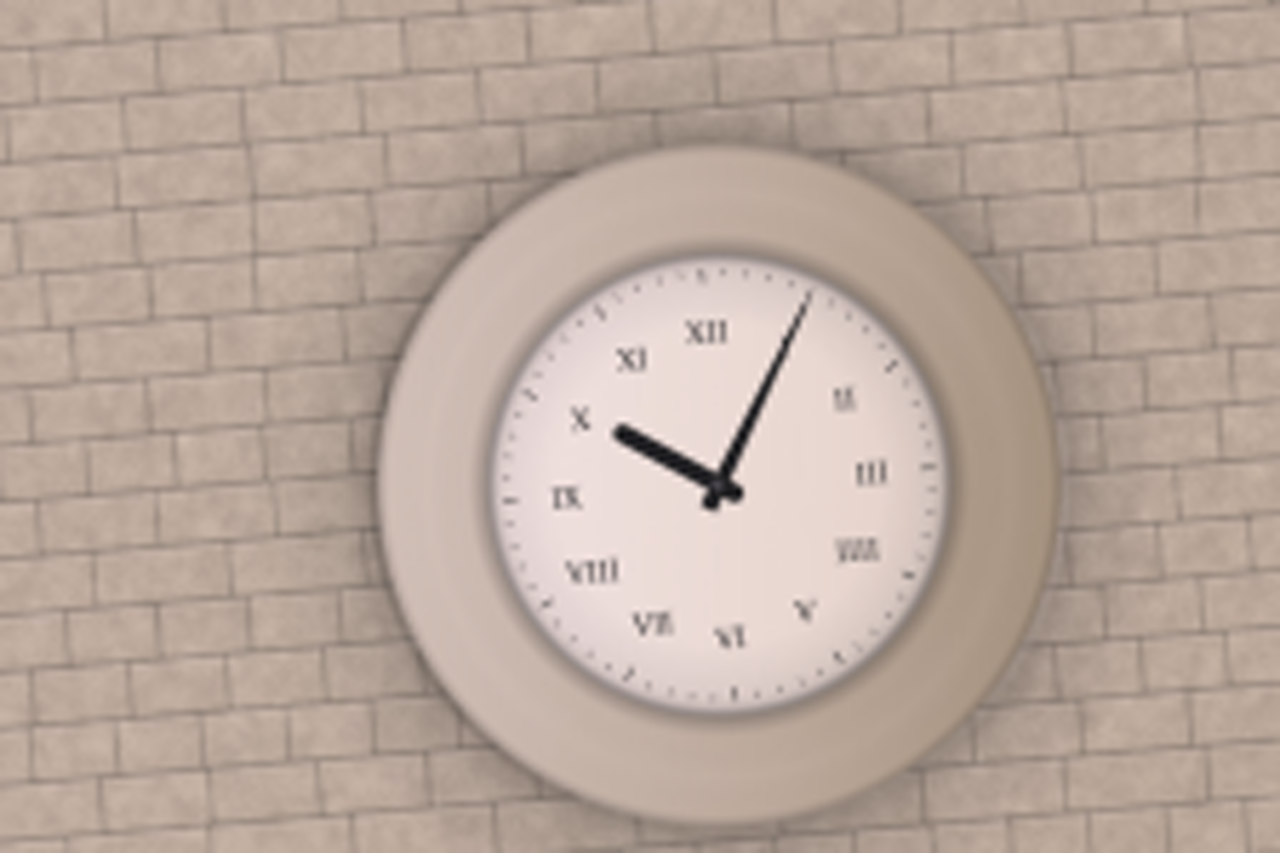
10.05
